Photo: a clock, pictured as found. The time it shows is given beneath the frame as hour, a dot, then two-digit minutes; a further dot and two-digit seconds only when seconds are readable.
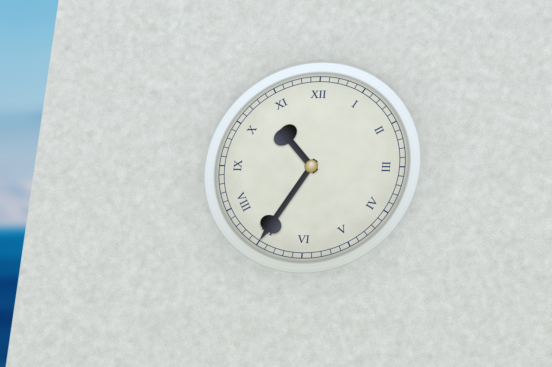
10.35
